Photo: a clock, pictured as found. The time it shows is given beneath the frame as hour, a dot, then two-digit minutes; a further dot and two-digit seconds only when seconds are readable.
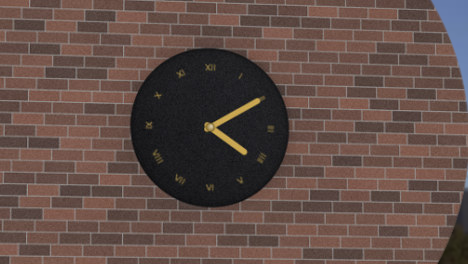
4.10
